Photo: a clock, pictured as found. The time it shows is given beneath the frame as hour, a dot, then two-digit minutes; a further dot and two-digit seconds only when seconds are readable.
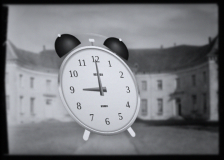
9.00
